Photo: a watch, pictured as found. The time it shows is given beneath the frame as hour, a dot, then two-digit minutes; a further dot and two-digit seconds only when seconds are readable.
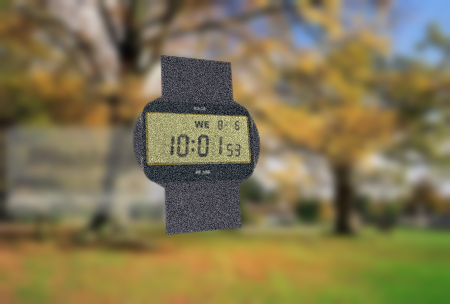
10.01.53
